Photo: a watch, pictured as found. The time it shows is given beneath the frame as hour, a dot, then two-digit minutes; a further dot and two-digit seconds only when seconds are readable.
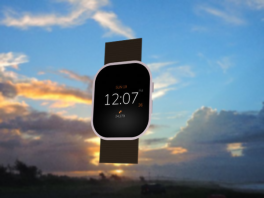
12.07
